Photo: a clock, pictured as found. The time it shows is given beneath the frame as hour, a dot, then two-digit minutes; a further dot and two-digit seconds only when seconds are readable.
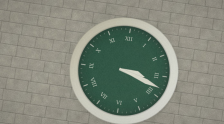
3.18
